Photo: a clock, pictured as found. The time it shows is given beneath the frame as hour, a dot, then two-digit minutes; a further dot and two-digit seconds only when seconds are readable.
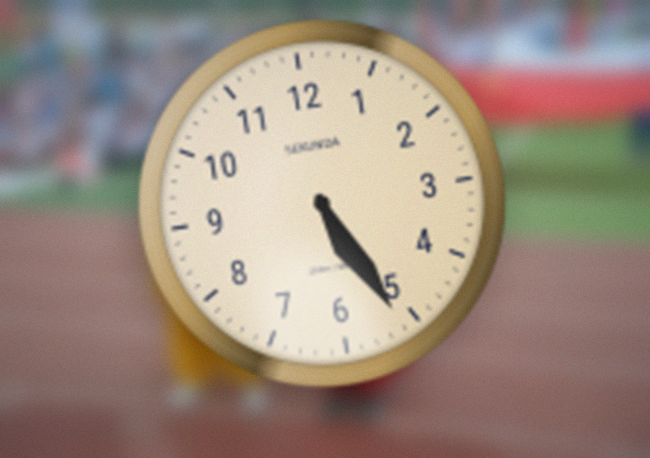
5.26
